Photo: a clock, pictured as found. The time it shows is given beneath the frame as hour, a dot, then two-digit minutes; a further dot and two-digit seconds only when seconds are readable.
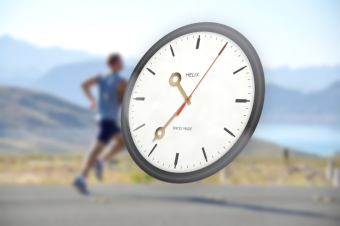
10.36.05
